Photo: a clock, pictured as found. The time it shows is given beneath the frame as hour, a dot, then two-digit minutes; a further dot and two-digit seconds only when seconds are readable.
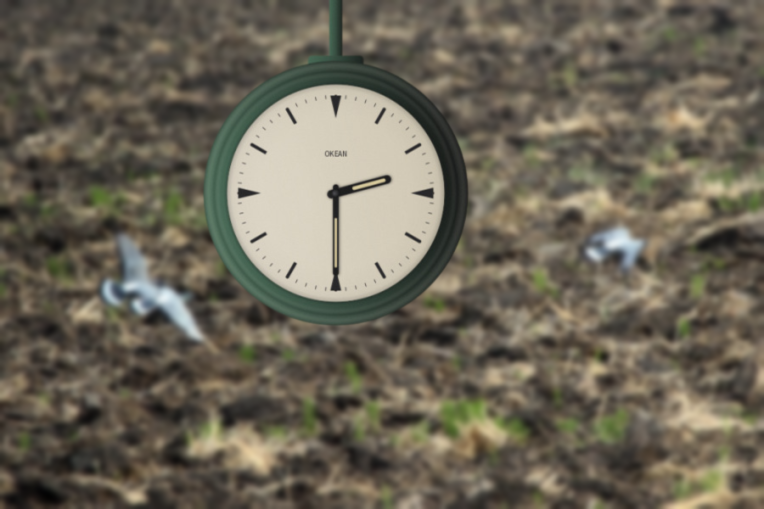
2.30
